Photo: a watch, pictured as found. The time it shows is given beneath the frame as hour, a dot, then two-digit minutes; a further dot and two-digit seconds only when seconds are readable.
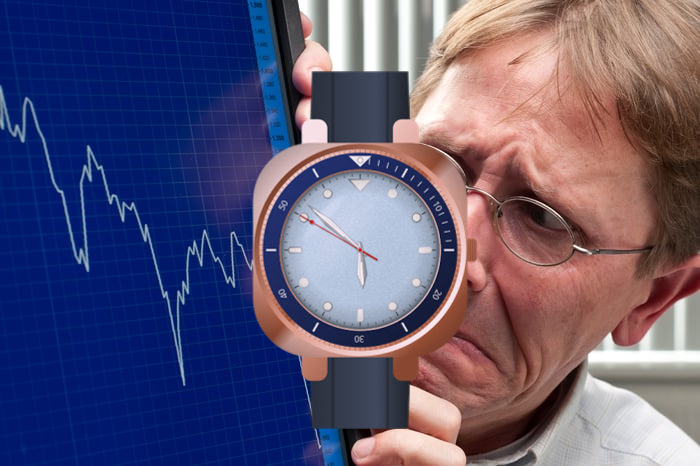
5.51.50
